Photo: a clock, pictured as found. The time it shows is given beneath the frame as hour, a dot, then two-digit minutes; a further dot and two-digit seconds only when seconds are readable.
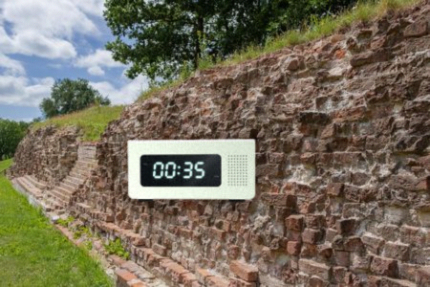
0.35
